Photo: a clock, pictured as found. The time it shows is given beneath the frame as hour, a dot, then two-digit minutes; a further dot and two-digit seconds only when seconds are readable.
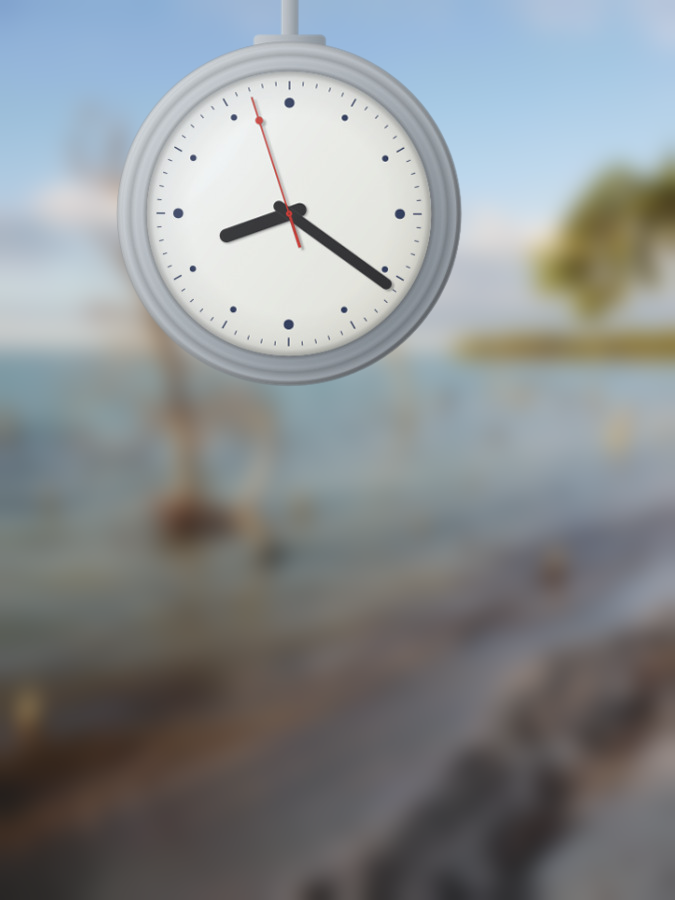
8.20.57
